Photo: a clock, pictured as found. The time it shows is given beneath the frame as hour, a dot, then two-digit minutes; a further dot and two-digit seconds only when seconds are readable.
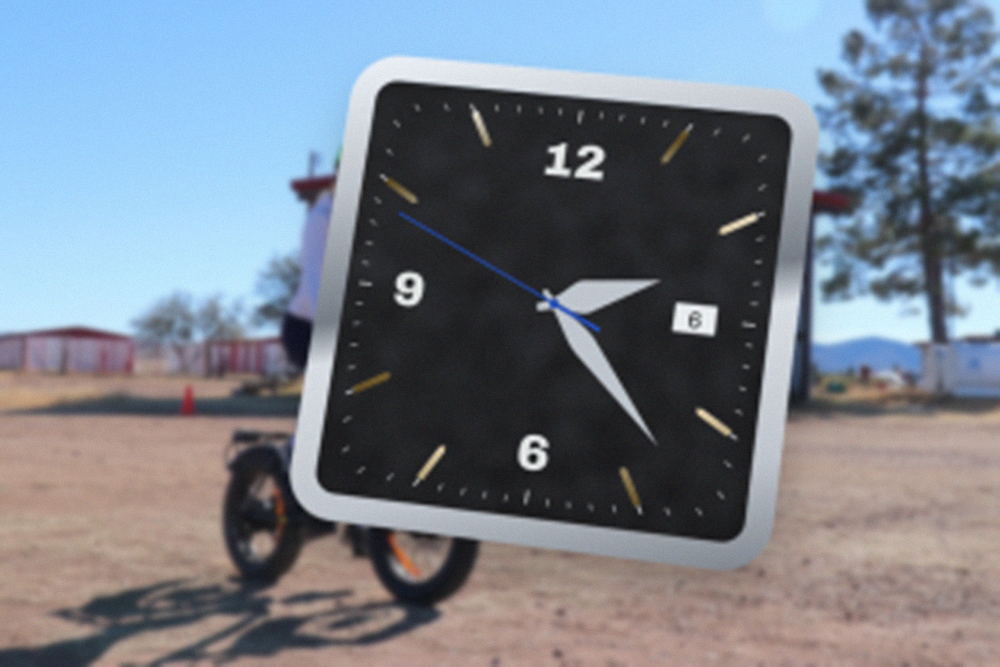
2.22.49
